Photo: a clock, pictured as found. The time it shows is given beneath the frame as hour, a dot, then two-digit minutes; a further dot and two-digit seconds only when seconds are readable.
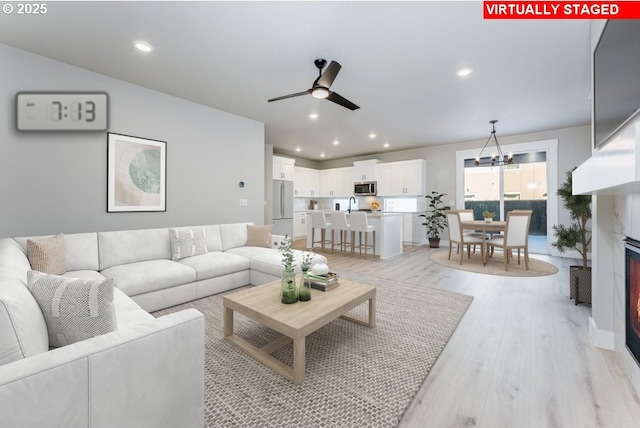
7.13
